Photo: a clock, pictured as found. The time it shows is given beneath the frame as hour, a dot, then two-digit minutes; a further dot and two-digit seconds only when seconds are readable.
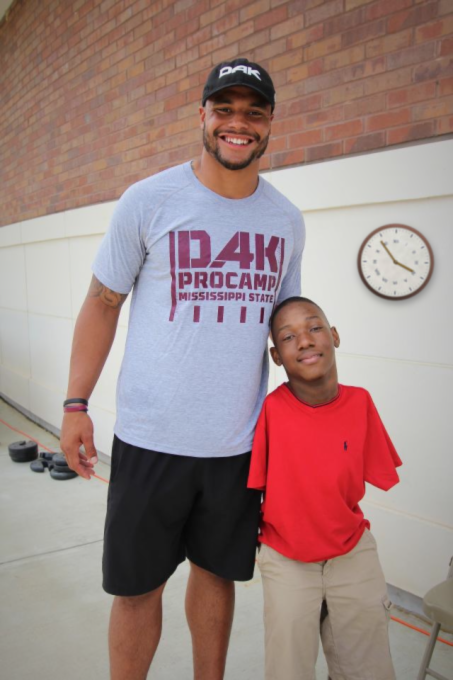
3.54
